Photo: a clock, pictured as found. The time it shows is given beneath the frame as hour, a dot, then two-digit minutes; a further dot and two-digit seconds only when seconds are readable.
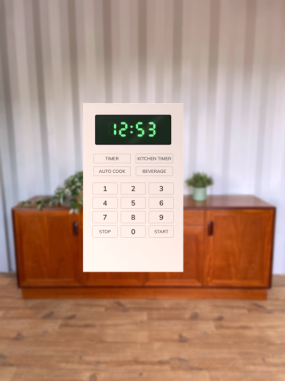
12.53
